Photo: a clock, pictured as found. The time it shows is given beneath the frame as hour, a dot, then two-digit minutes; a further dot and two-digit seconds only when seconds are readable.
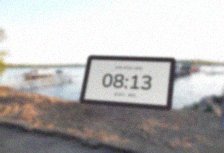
8.13
